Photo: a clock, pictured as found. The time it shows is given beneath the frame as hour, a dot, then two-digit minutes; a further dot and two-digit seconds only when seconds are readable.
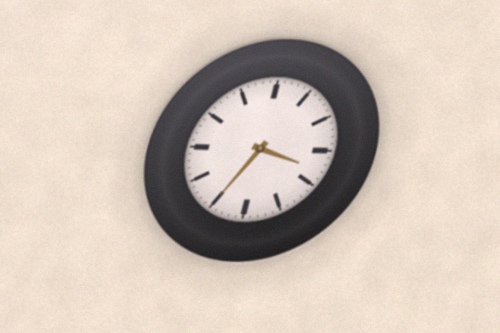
3.35
